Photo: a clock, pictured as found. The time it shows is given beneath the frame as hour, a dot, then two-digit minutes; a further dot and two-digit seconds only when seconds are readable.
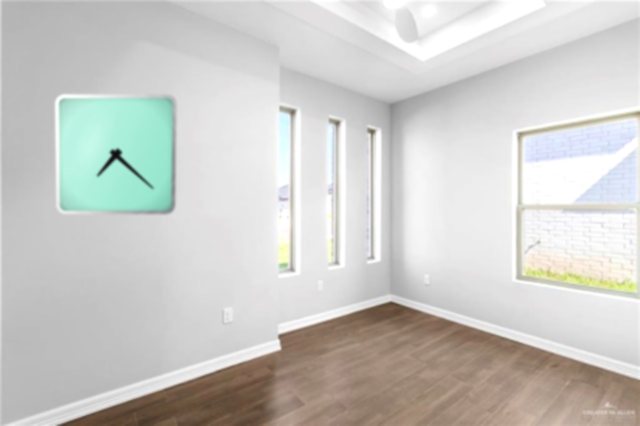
7.22
